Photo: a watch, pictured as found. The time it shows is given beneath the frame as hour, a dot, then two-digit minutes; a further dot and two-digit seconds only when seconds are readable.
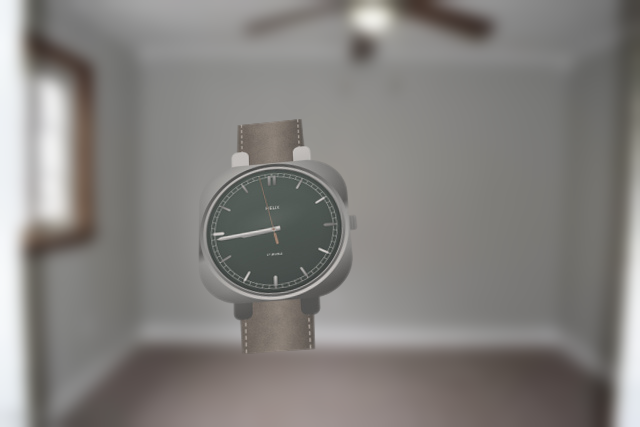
8.43.58
